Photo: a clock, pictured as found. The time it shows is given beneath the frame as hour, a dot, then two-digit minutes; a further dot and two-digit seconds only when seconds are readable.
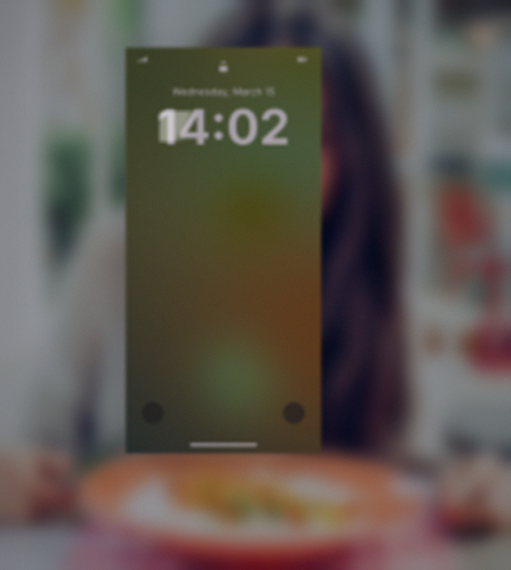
14.02
